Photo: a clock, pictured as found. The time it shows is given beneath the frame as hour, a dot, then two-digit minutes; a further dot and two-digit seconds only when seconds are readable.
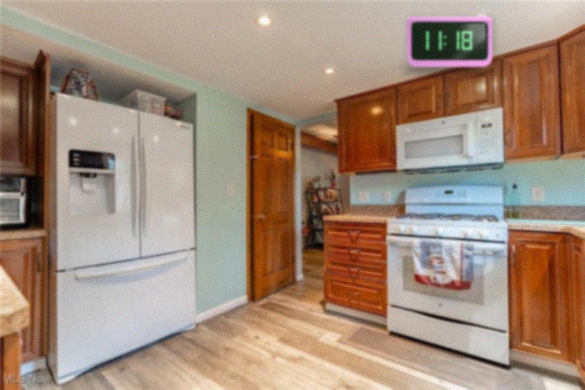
11.18
